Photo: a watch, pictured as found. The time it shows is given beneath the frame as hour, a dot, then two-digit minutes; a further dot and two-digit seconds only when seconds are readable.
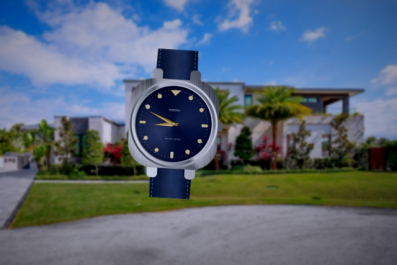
8.49
